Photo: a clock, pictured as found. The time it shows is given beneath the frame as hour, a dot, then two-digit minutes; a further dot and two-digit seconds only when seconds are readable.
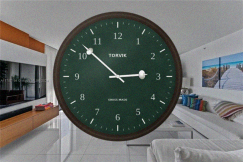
2.52
